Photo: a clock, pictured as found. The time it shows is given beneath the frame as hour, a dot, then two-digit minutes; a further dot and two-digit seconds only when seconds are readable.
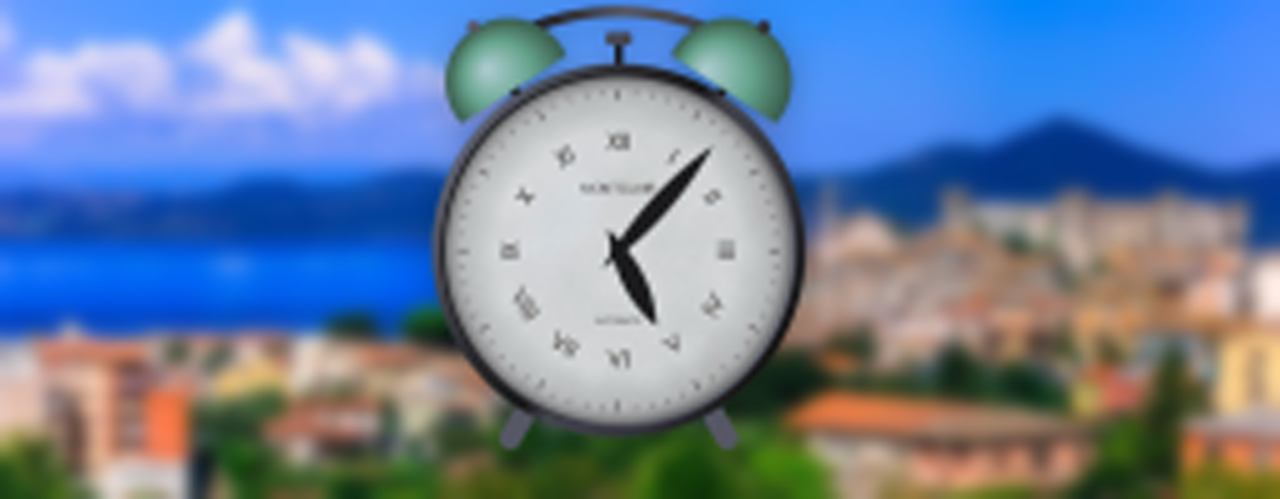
5.07
